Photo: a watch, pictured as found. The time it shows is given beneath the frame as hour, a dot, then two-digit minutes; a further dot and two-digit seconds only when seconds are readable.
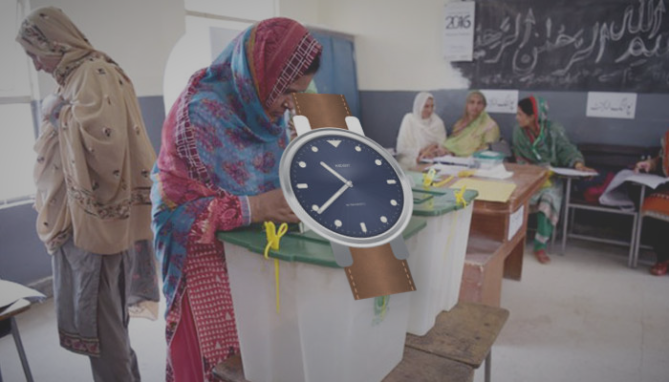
10.39
